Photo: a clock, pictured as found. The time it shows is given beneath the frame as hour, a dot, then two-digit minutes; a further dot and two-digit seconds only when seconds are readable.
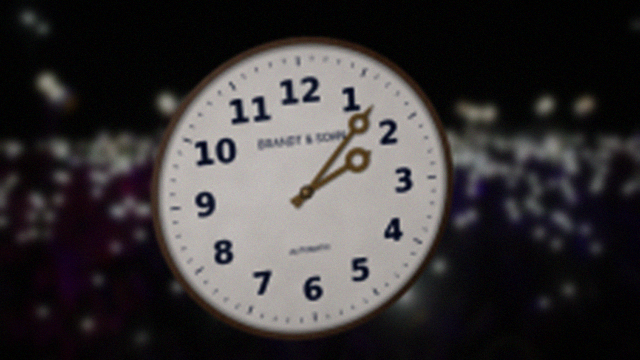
2.07
